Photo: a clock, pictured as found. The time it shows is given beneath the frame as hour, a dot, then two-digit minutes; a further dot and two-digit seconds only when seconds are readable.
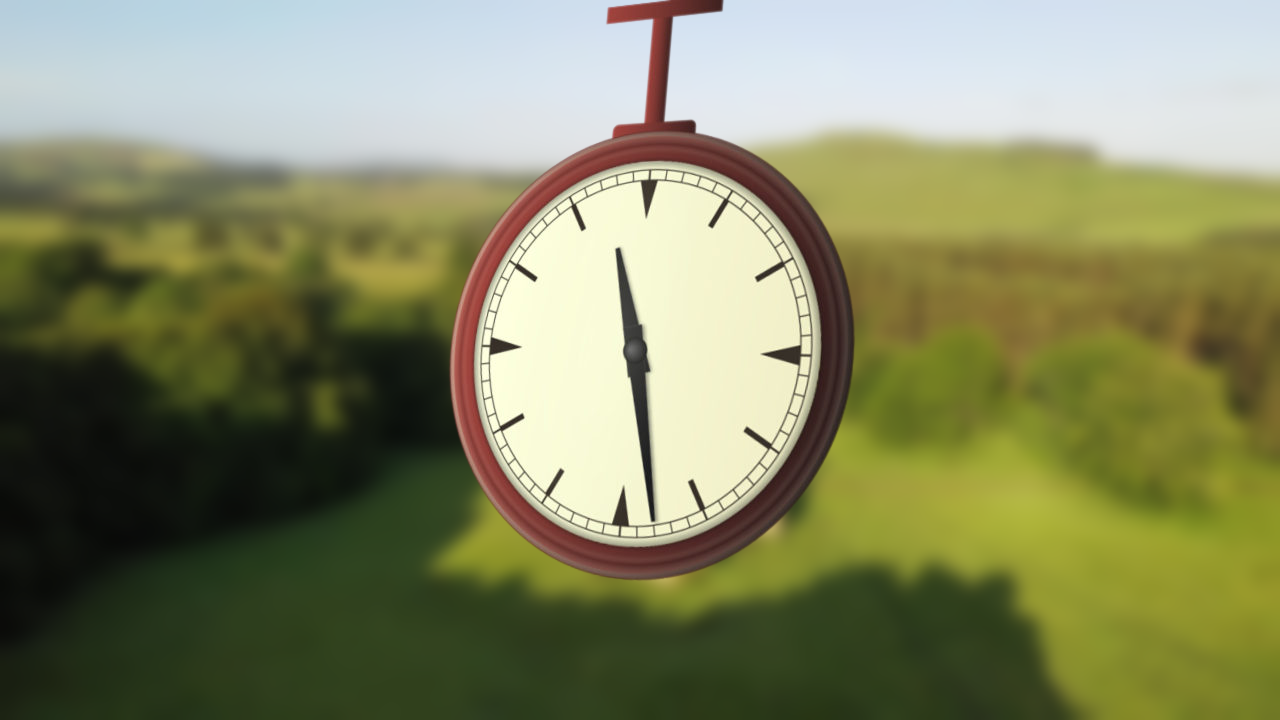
11.28
